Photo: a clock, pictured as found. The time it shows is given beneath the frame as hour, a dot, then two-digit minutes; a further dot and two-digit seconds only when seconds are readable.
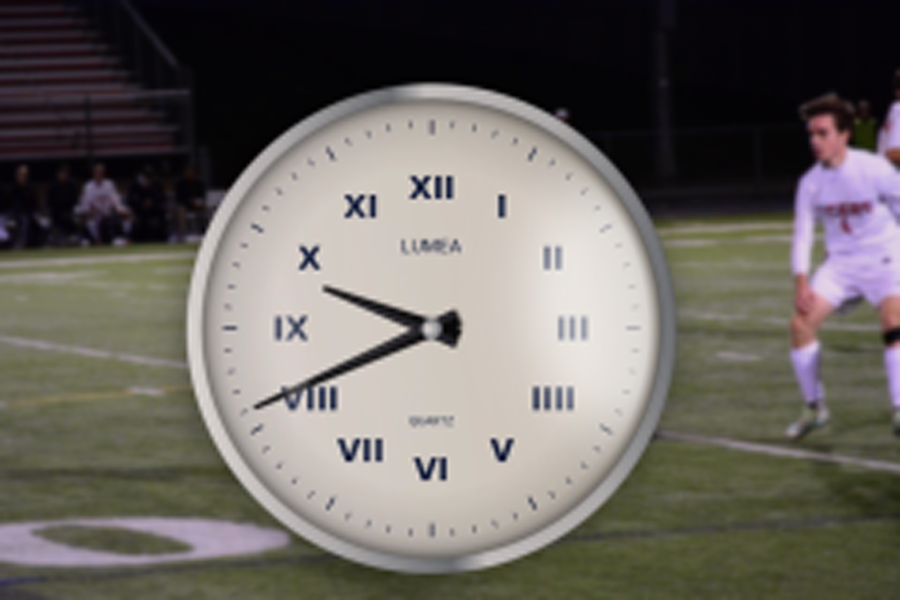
9.41
